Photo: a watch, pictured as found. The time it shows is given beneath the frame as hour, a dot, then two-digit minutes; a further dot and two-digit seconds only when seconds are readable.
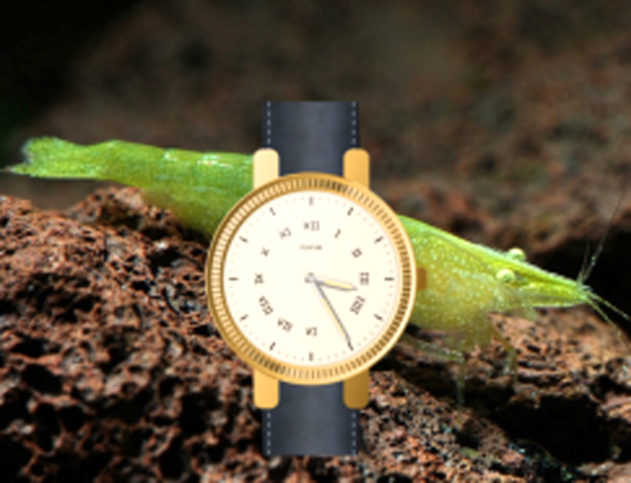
3.25
